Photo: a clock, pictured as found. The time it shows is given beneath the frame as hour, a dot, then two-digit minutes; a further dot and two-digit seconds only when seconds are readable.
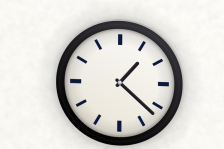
1.22
